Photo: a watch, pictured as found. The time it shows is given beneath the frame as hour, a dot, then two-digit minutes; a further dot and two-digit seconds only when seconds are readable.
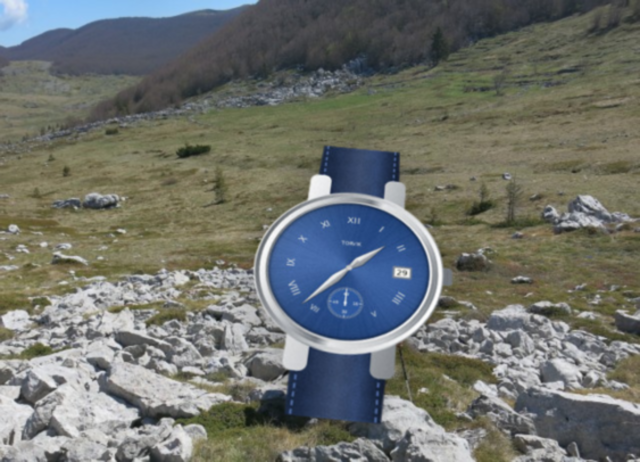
1.37
